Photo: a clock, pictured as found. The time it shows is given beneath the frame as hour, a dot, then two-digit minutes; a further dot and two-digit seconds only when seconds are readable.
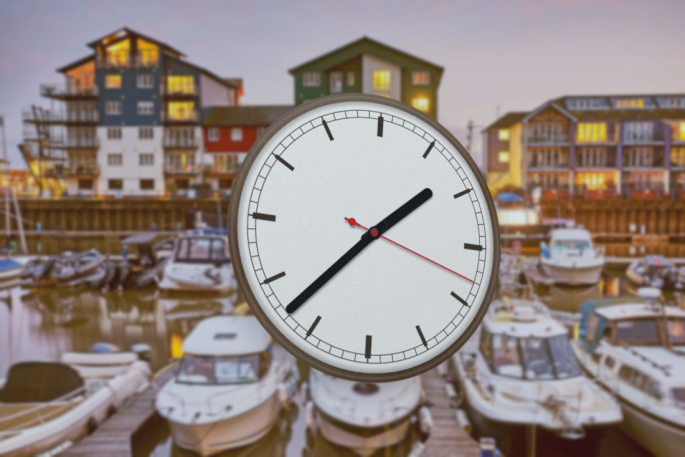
1.37.18
